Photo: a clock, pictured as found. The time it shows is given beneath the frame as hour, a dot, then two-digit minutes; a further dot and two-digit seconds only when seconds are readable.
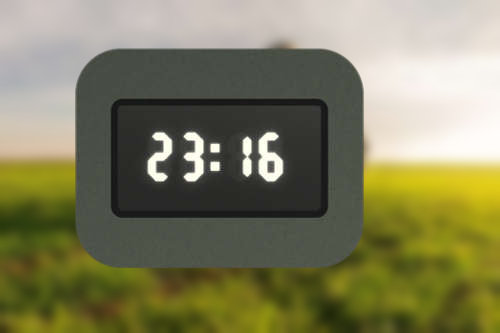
23.16
